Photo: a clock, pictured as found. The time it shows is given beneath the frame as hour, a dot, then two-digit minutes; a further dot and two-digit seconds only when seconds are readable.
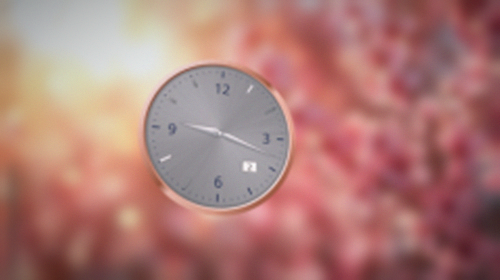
9.18
